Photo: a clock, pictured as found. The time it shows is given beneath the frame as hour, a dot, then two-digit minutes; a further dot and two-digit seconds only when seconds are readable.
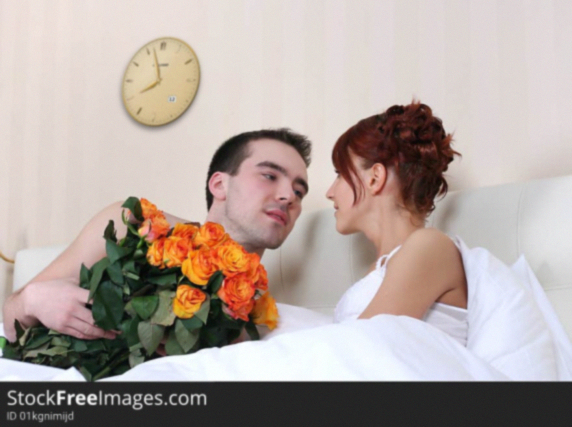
7.57
